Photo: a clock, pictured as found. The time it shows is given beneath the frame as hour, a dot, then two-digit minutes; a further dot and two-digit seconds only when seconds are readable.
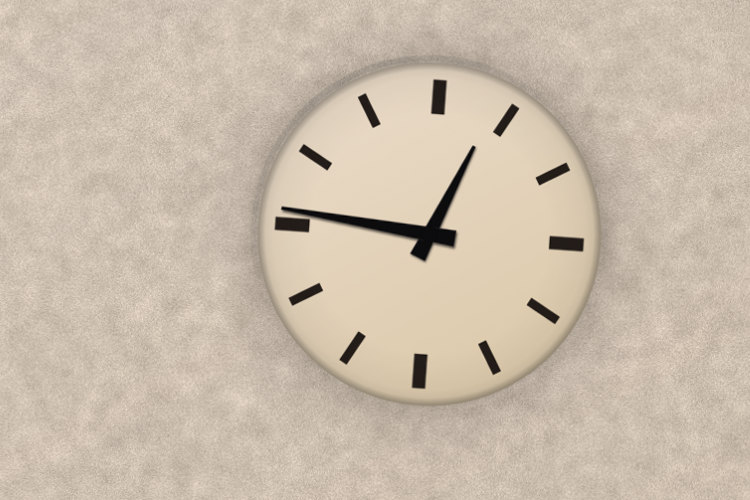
12.46
